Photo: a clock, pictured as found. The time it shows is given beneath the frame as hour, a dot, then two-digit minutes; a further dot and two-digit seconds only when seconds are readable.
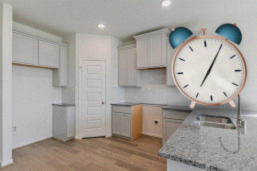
7.05
